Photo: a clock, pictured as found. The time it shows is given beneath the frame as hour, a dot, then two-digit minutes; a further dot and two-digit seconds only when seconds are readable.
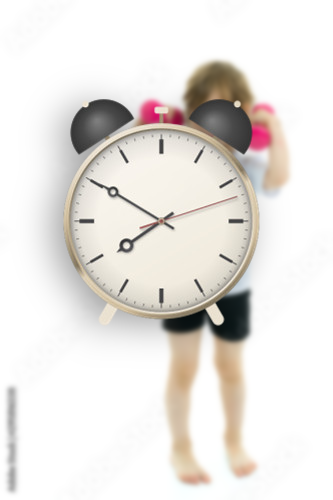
7.50.12
